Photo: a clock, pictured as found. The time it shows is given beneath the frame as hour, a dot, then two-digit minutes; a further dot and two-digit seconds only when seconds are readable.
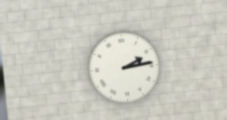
2.14
